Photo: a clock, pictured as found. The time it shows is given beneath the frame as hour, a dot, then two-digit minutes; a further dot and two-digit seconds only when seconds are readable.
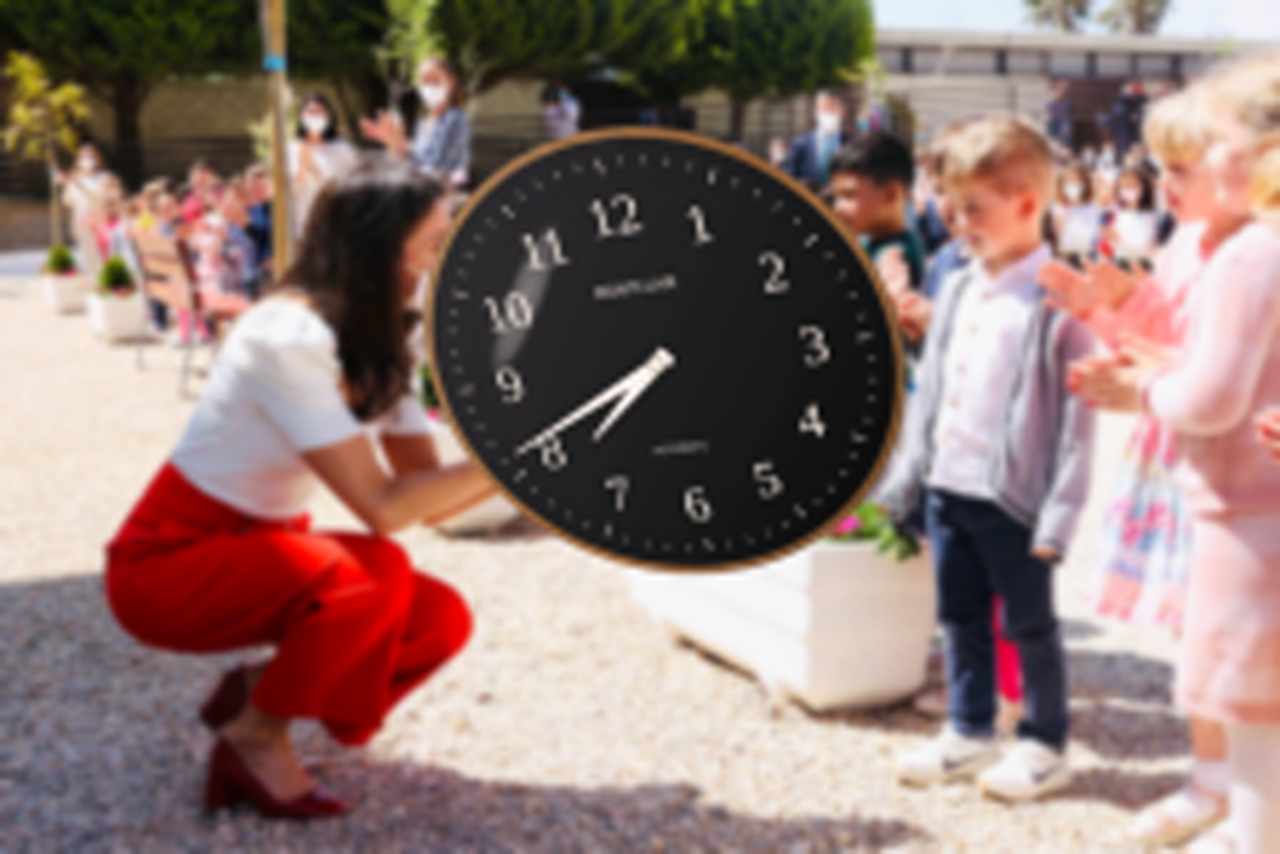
7.41
